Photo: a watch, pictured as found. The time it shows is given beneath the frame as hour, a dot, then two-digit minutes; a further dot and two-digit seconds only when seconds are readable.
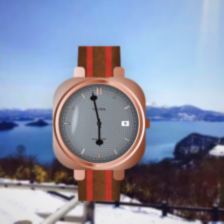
5.58
